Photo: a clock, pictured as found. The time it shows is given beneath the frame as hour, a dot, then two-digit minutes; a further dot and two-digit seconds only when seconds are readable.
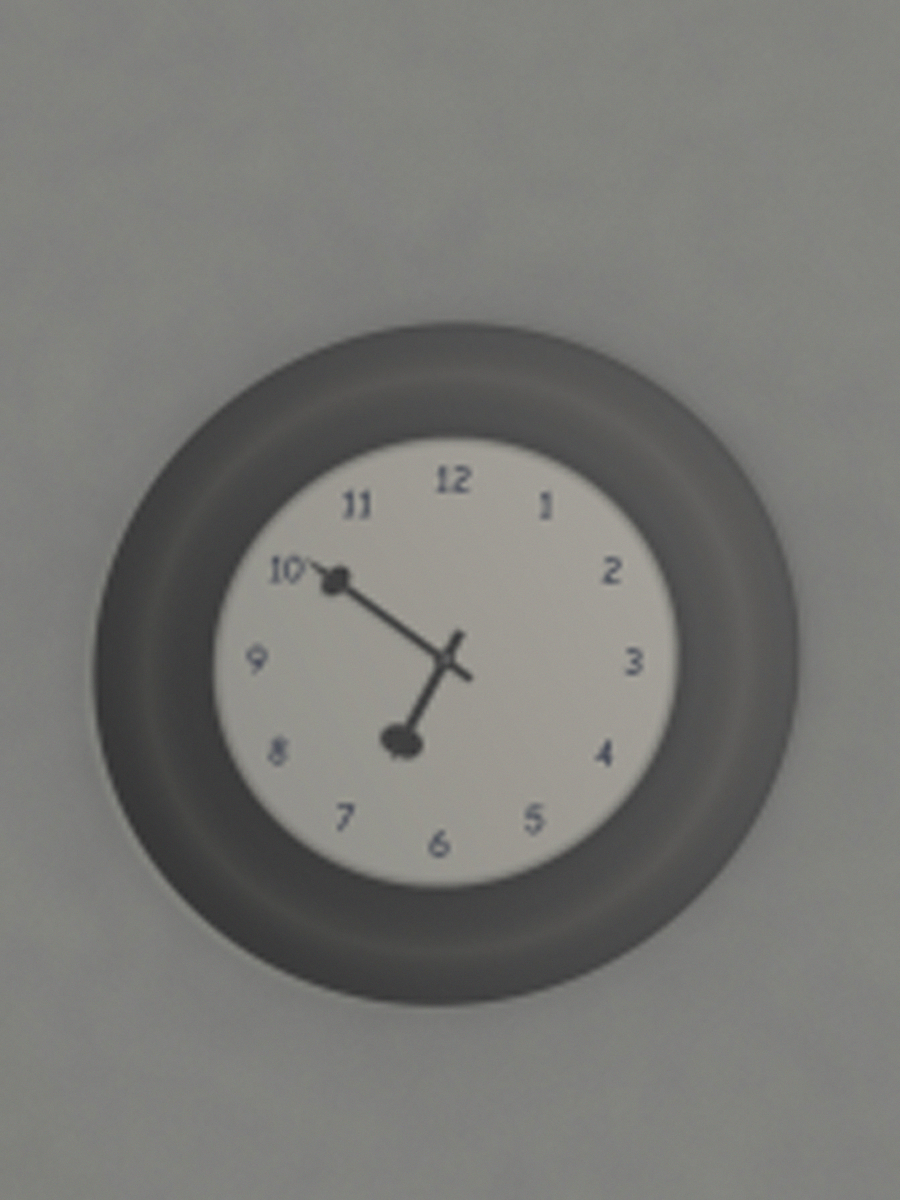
6.51
